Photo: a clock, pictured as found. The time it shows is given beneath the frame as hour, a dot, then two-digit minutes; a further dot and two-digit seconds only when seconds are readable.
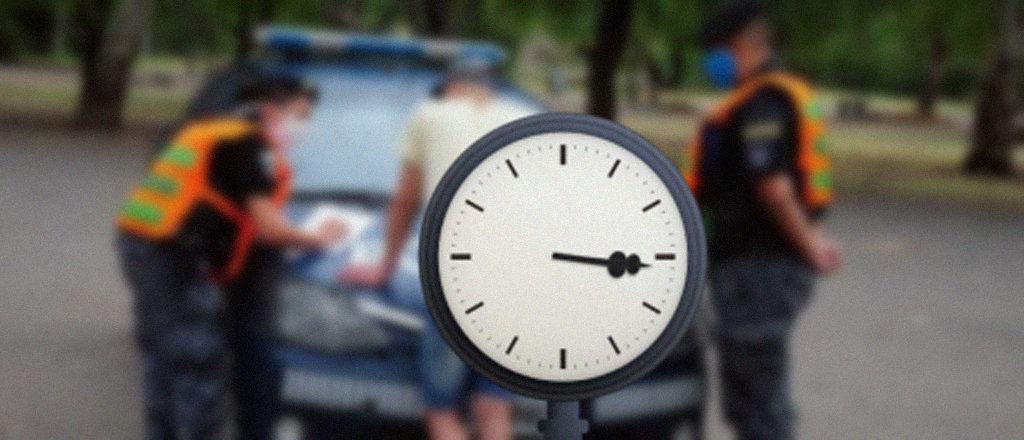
3.16
